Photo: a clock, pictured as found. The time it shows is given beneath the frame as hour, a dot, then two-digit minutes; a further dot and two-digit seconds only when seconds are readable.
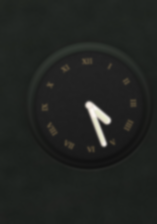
4.27
